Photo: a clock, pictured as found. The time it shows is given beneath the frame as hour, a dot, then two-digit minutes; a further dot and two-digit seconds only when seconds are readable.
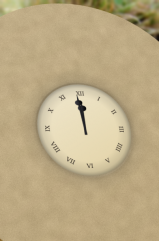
11.59
